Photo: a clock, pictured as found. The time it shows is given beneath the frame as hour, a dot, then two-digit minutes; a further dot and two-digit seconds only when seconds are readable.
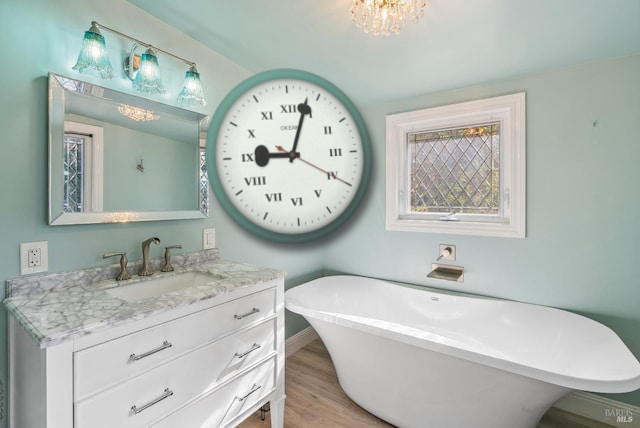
9.03.20
